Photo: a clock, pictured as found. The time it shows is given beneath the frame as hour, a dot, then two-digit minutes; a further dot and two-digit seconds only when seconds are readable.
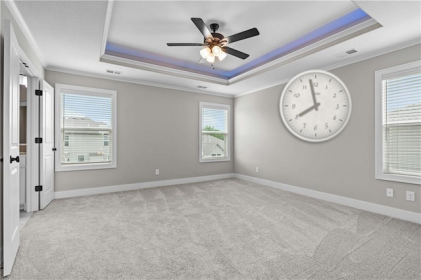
7.58
